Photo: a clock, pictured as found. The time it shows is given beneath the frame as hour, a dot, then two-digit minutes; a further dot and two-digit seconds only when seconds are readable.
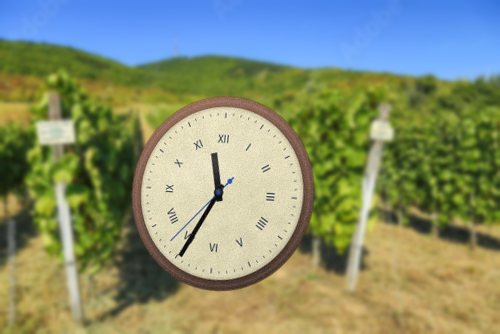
11.34.37
